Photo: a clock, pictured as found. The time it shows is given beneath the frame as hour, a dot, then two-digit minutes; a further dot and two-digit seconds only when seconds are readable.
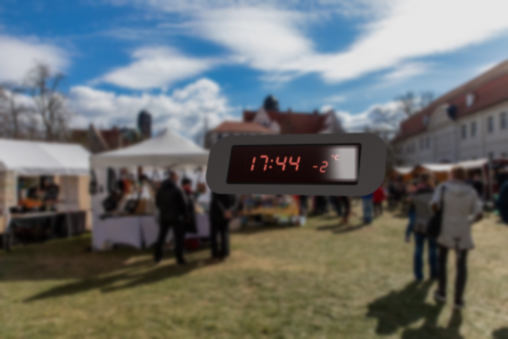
17.44
